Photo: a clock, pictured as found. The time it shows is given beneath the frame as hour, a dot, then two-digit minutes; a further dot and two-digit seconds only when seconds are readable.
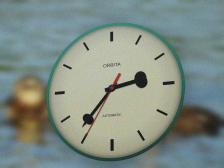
2.36.35
